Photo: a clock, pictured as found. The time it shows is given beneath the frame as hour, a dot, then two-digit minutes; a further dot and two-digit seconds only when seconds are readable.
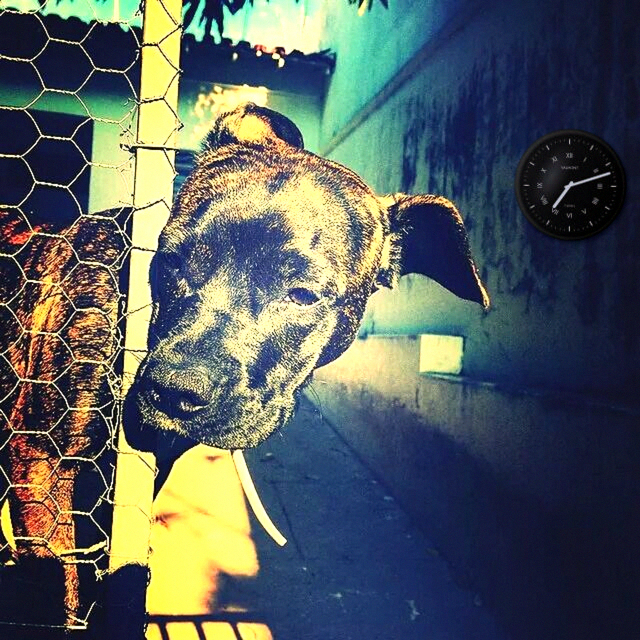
7.12
